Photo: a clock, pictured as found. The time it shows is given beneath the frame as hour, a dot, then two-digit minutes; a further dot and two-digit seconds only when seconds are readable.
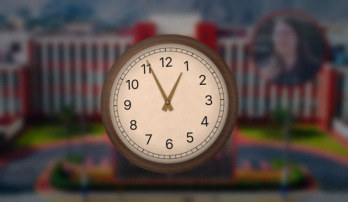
12.56
